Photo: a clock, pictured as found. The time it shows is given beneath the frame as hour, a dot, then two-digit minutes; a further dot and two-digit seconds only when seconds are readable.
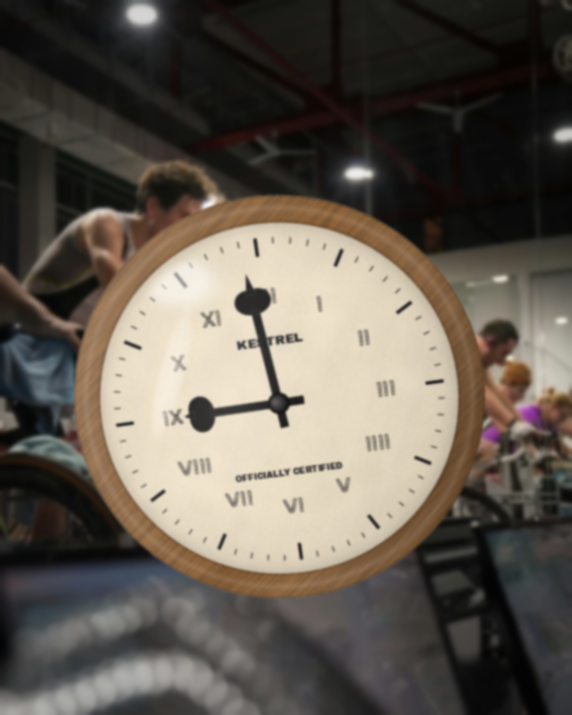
8.59
